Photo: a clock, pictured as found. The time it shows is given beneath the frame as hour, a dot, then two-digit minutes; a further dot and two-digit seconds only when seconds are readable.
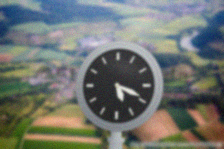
5.19
